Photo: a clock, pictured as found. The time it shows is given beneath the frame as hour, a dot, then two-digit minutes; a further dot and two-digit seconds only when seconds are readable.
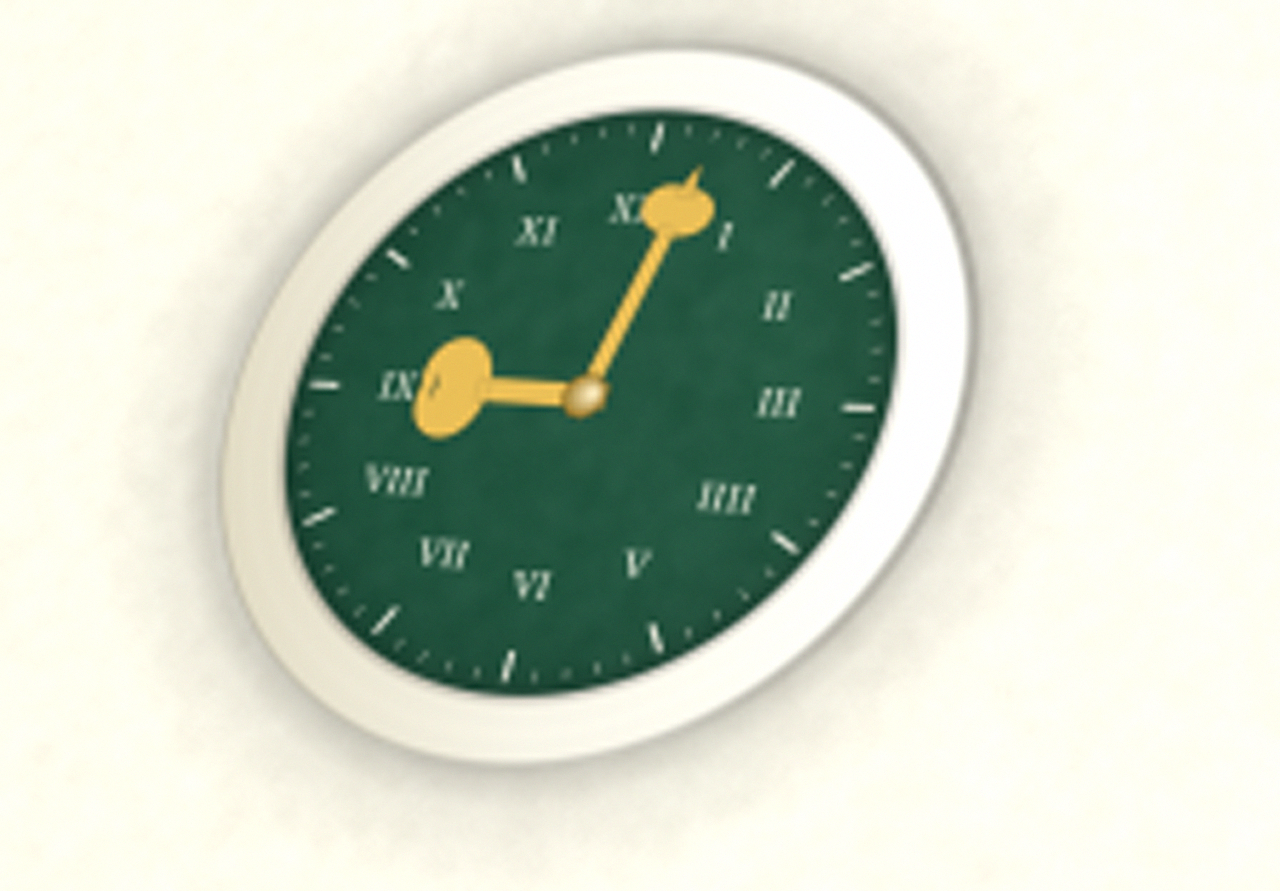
9.02
